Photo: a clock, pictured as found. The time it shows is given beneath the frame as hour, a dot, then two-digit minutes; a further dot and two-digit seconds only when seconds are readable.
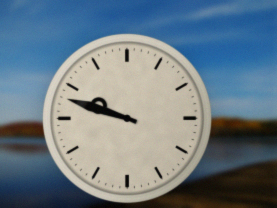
9.48
